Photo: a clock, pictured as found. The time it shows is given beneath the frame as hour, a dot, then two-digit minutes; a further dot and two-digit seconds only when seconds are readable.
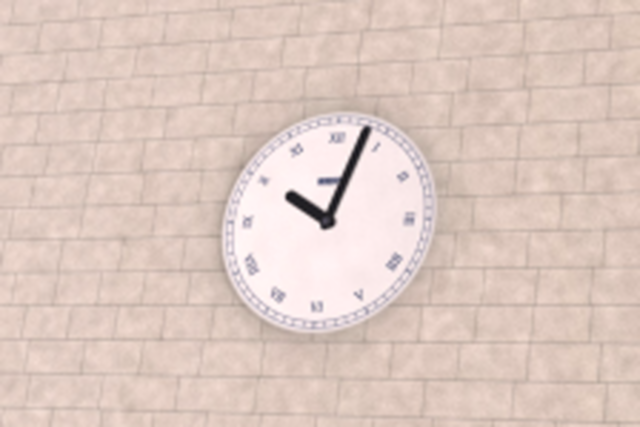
10.03
